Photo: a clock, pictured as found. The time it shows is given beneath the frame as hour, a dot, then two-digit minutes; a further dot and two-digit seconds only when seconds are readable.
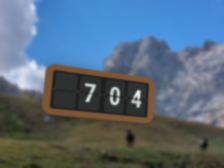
7.04
